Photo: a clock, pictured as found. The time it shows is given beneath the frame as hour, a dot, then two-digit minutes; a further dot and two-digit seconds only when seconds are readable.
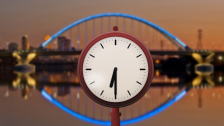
6.30
